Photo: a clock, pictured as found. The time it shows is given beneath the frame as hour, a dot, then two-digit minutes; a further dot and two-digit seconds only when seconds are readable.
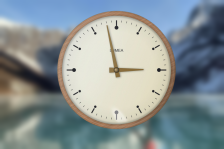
2.58
